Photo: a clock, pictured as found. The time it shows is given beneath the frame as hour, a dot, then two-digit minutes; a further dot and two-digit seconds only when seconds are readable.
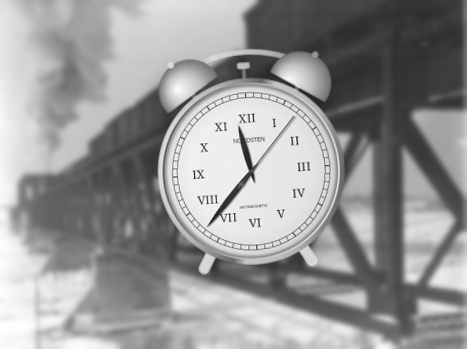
11.37.07
